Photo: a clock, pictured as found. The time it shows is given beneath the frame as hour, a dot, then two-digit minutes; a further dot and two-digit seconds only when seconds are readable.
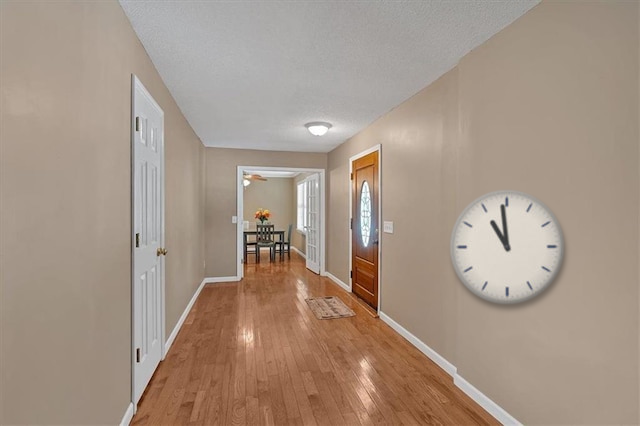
10.59
